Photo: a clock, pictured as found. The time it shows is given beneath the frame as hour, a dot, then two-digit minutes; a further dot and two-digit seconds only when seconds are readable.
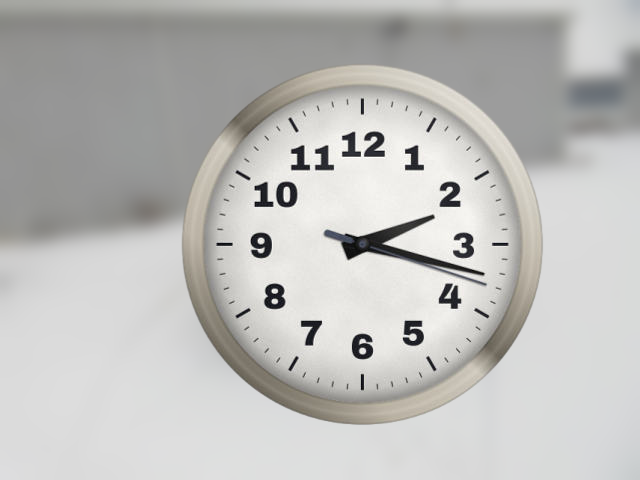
2.17.18
